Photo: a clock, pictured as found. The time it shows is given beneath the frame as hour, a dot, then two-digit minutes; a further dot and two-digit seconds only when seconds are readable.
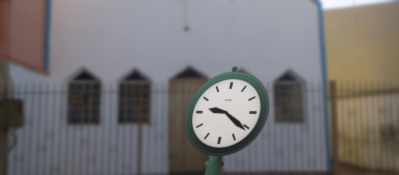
9.21
